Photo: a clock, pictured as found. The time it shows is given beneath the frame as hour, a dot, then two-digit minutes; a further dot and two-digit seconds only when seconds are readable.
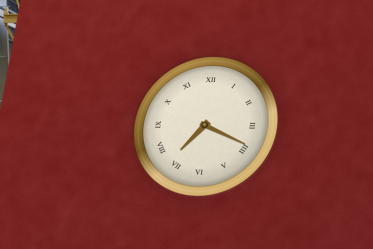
7.19
